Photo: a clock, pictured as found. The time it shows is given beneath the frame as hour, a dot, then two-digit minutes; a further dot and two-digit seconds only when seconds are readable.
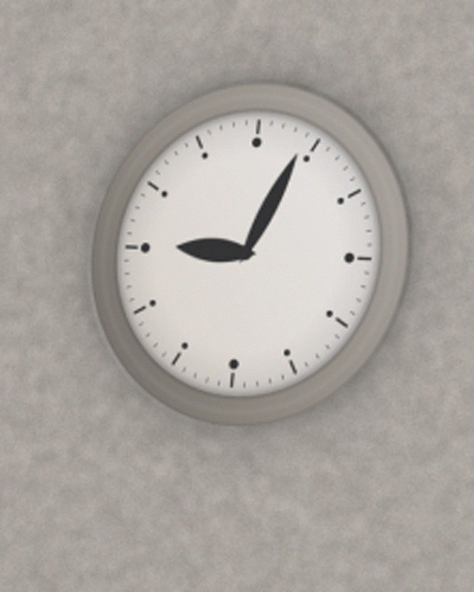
9.04
